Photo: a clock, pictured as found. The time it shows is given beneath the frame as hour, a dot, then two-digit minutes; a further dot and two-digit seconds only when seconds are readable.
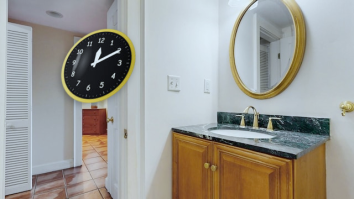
12.10
